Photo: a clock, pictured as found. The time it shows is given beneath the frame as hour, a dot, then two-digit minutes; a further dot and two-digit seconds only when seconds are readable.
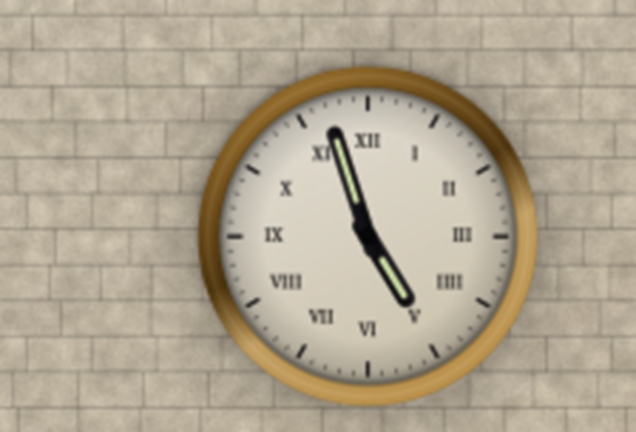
4.57
